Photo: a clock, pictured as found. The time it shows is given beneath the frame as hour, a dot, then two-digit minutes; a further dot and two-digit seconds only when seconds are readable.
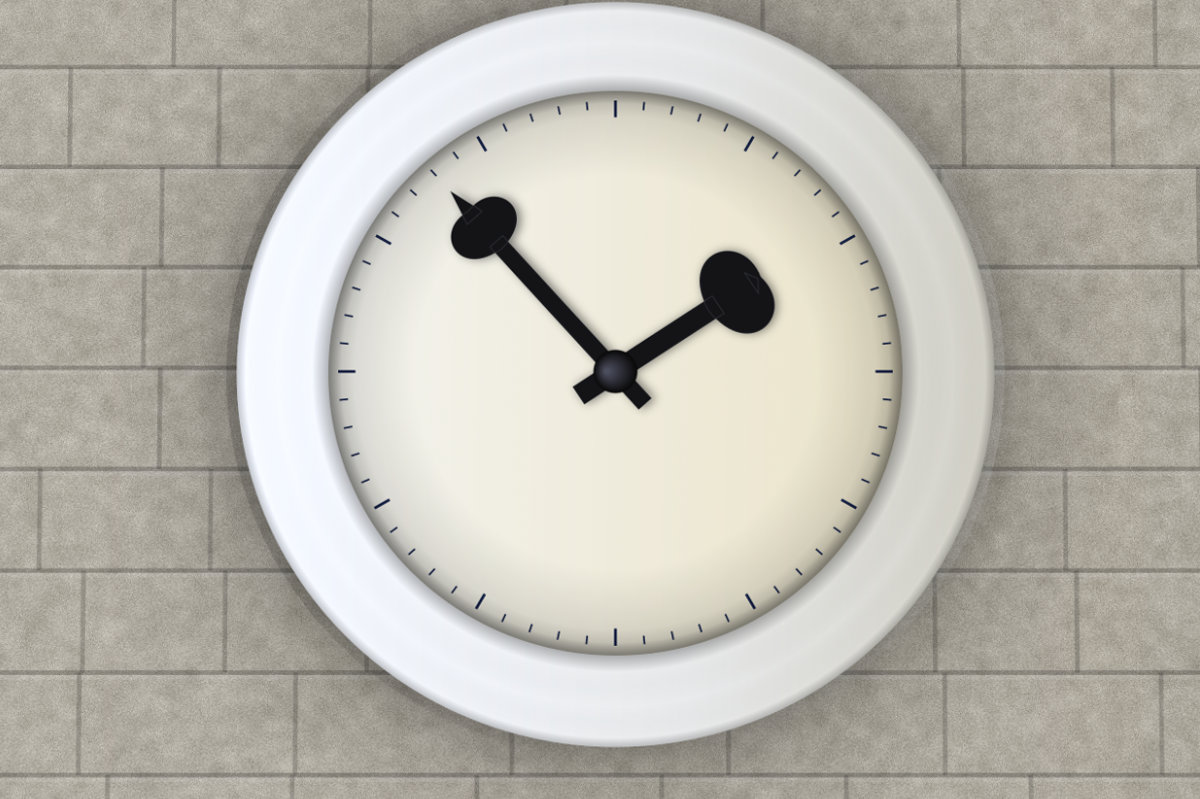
1.53
